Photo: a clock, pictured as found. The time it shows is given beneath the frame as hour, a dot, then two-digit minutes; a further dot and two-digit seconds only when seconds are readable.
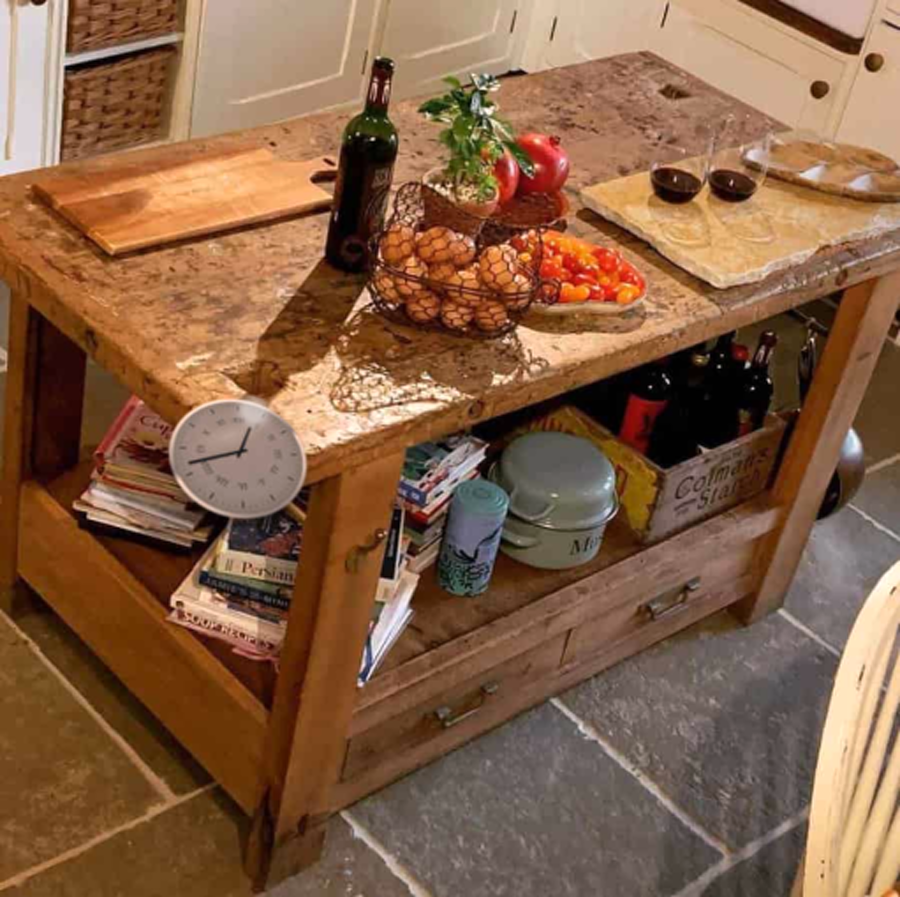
12.42
